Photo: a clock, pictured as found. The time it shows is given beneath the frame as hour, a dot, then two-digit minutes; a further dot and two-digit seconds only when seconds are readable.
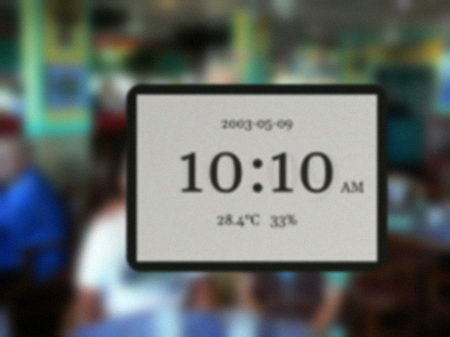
10.10
